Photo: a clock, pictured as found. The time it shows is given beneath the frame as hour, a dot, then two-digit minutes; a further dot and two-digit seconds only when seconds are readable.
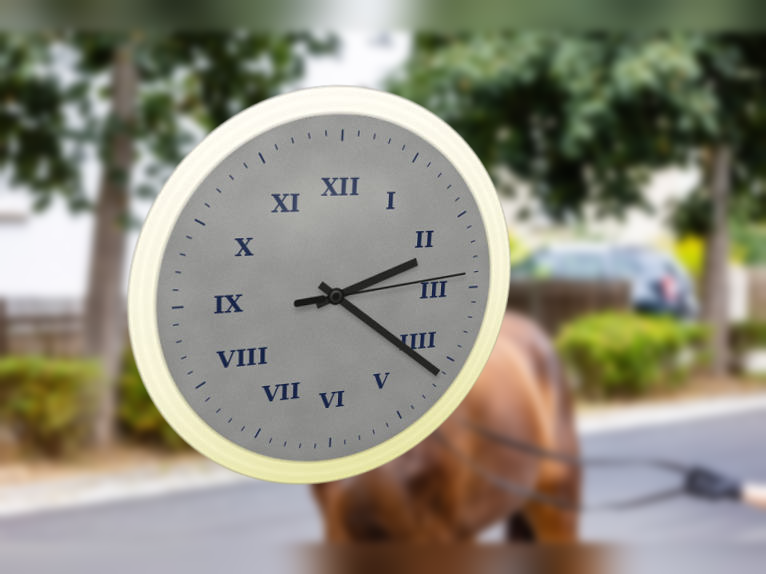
2.21.14
